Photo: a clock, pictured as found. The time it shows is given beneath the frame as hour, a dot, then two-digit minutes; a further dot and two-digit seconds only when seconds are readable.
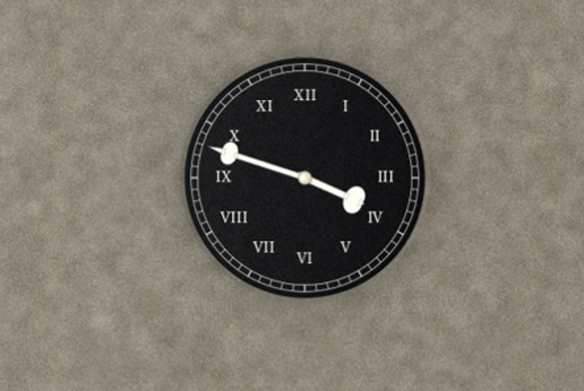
3.48
